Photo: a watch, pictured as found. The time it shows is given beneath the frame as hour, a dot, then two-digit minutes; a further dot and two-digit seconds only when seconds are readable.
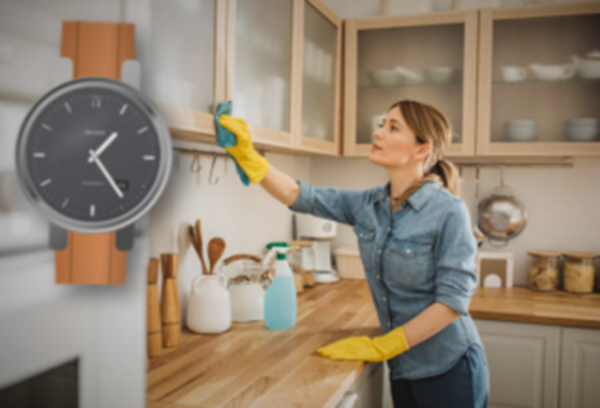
1.24
